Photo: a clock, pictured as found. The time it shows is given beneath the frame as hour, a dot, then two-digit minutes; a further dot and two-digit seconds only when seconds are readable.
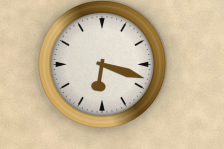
6.18
